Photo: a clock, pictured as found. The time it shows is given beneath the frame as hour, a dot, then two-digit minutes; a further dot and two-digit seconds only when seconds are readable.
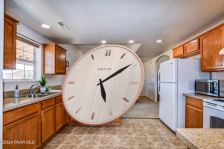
5.09
